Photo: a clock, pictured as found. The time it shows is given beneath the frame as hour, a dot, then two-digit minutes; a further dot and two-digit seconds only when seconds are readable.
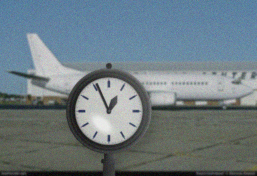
12.56
